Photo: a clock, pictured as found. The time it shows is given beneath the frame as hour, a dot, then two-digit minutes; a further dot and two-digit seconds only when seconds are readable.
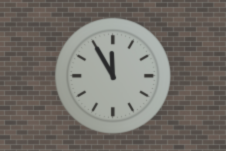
11.55
